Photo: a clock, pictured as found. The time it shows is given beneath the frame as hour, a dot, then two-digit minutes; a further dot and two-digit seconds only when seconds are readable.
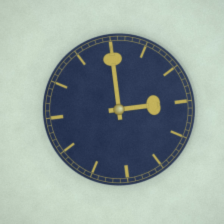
3.00
